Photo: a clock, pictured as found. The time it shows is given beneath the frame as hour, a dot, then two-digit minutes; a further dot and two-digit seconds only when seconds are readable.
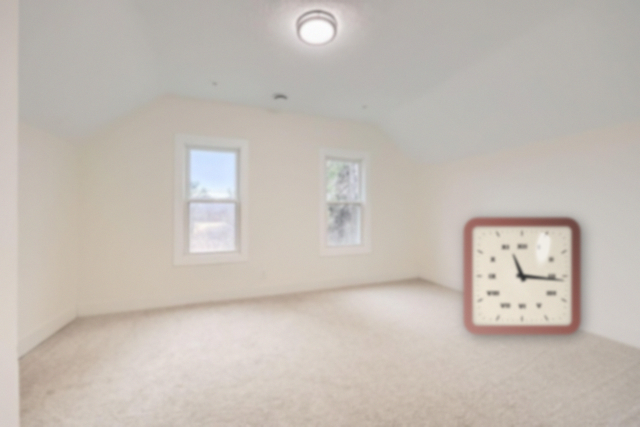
11.16
